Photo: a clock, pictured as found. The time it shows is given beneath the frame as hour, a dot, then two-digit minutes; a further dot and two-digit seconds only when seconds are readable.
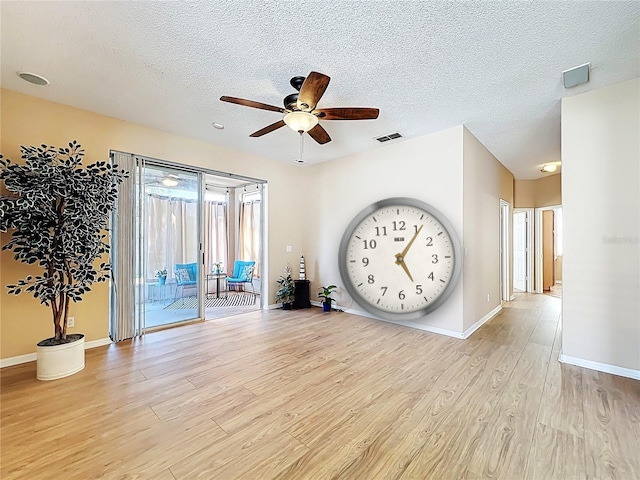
5.06
